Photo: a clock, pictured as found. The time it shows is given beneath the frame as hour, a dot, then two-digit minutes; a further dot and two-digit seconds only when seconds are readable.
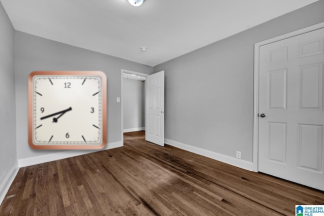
7.42
